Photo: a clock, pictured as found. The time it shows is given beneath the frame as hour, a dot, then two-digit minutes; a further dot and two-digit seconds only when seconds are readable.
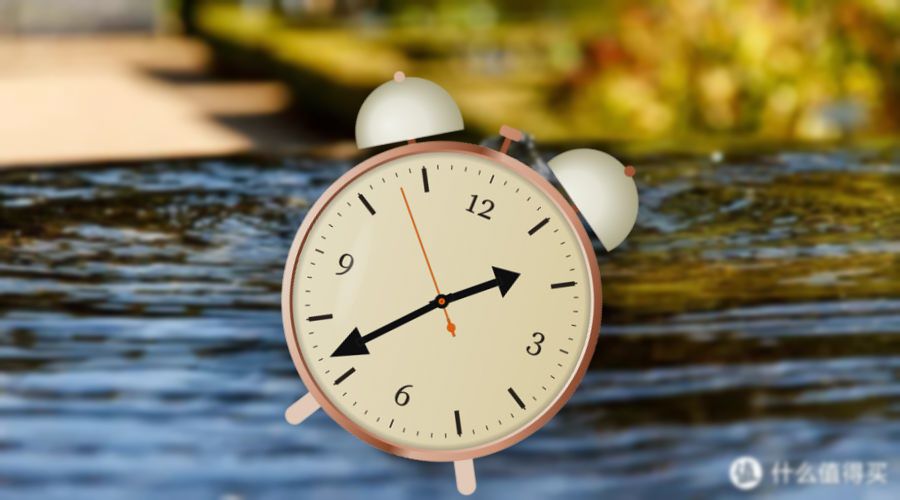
1.36.53
